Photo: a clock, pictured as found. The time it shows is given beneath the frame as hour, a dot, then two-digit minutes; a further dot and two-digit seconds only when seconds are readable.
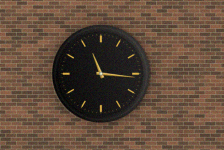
11.16
